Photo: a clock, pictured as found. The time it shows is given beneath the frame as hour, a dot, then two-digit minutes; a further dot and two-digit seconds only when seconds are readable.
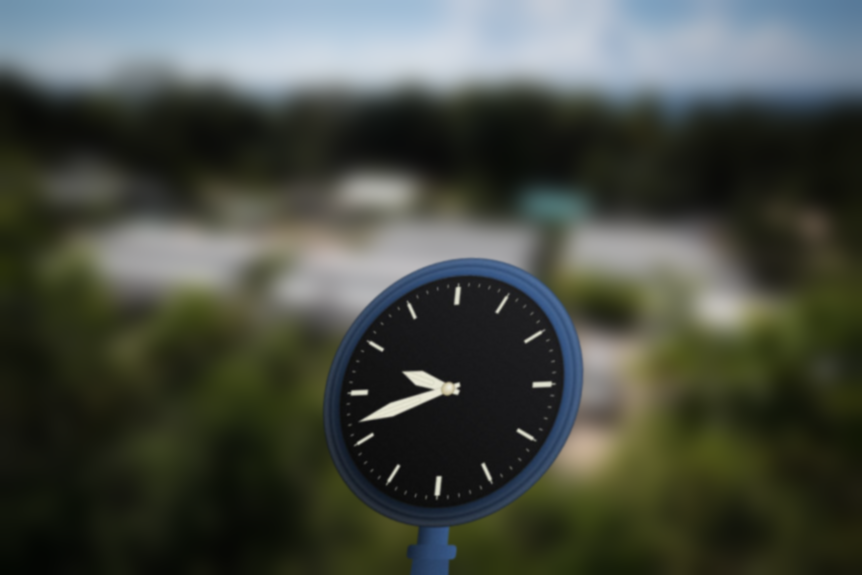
9.42
